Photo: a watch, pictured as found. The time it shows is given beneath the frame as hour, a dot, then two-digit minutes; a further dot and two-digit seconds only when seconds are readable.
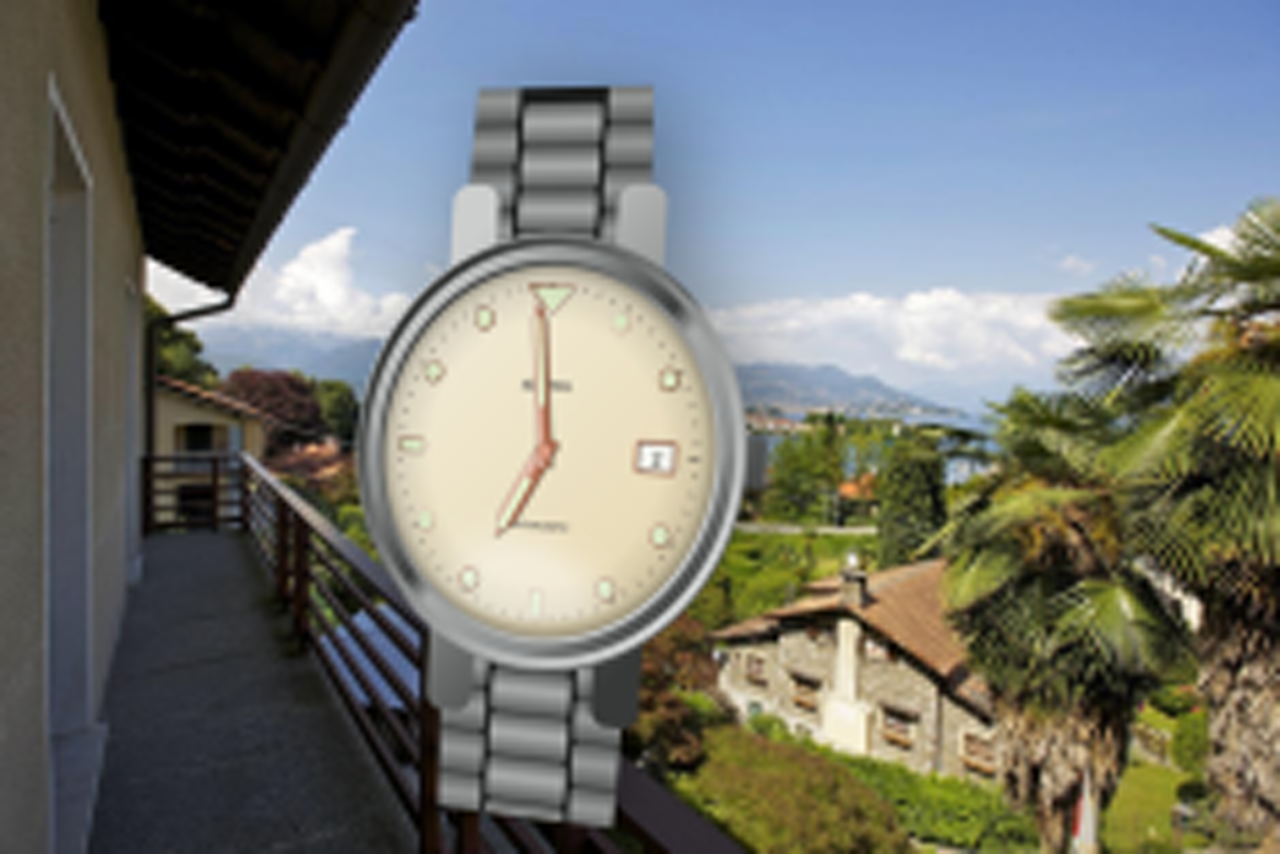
6.59
